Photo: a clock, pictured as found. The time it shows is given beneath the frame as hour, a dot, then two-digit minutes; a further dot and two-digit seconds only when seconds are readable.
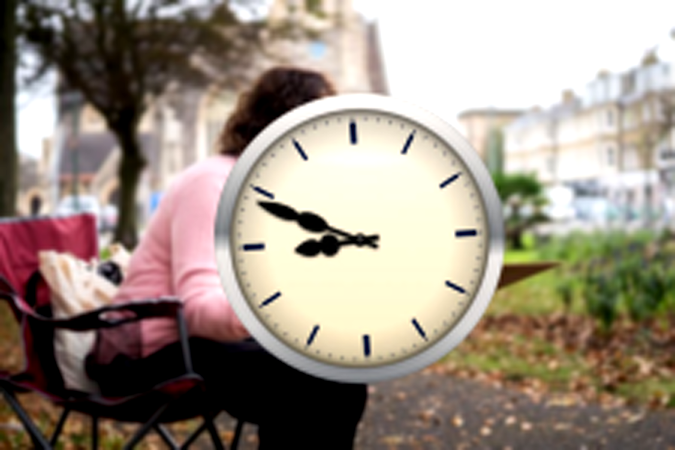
8.49
